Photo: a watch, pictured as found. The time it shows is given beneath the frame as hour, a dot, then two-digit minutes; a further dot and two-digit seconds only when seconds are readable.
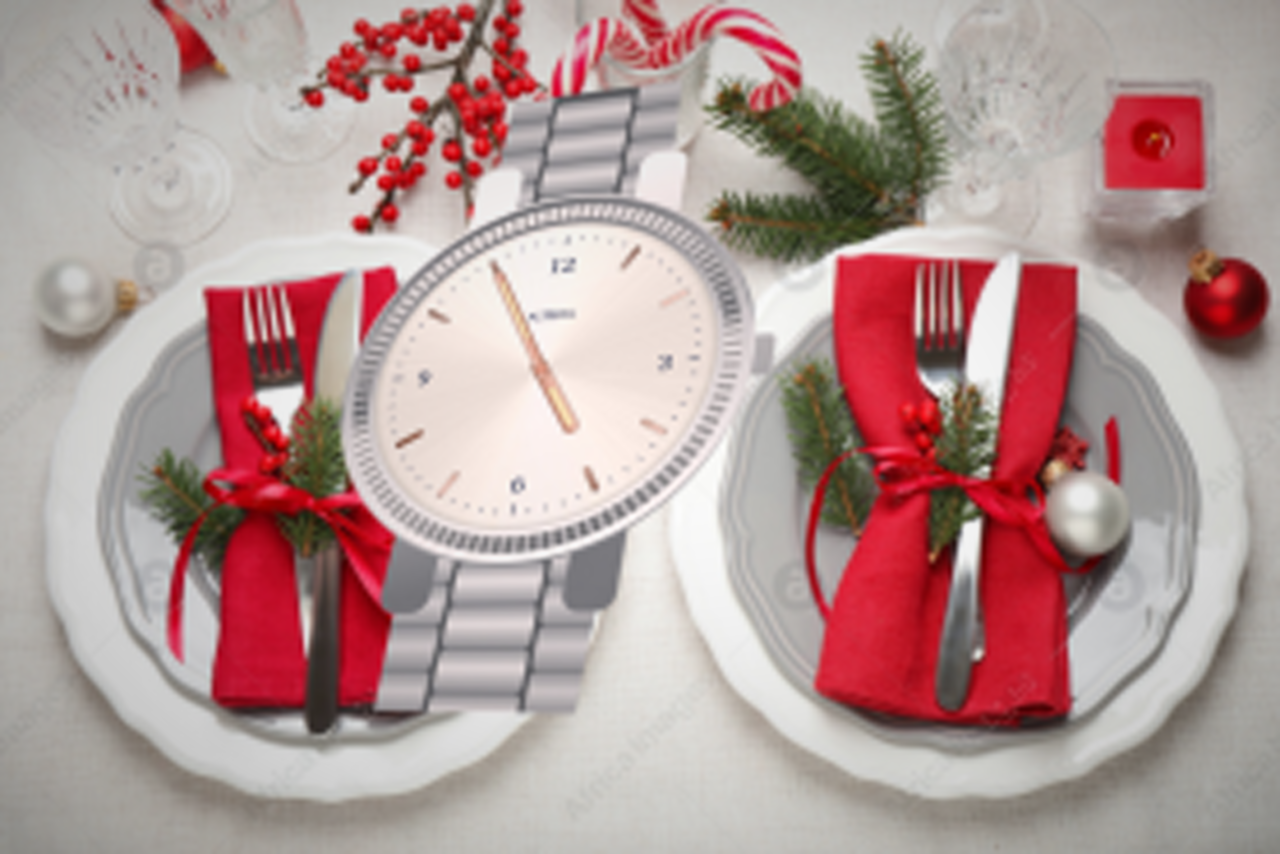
4.55
